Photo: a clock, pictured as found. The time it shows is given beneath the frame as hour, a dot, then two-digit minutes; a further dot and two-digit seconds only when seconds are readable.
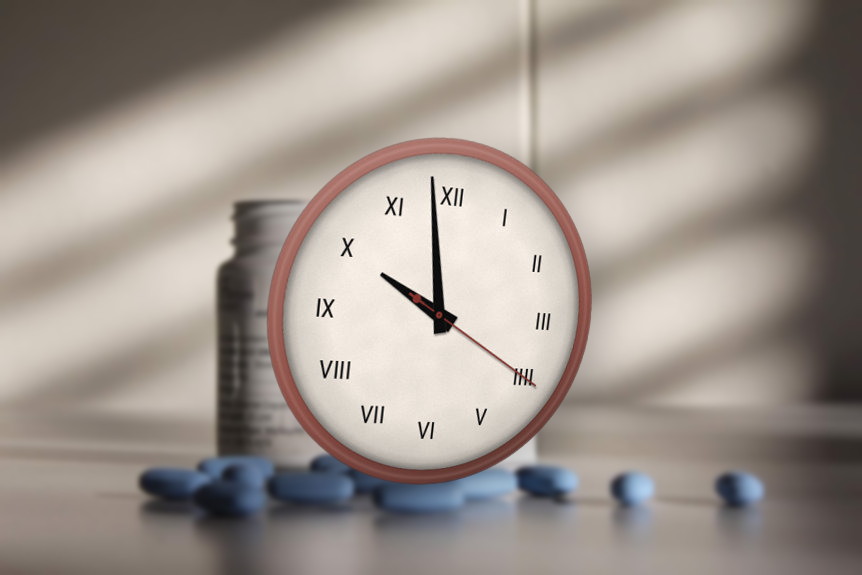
9.58.20
